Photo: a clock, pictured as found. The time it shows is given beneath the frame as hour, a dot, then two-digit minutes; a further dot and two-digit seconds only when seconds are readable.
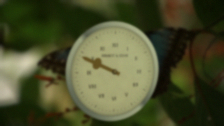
9.49
